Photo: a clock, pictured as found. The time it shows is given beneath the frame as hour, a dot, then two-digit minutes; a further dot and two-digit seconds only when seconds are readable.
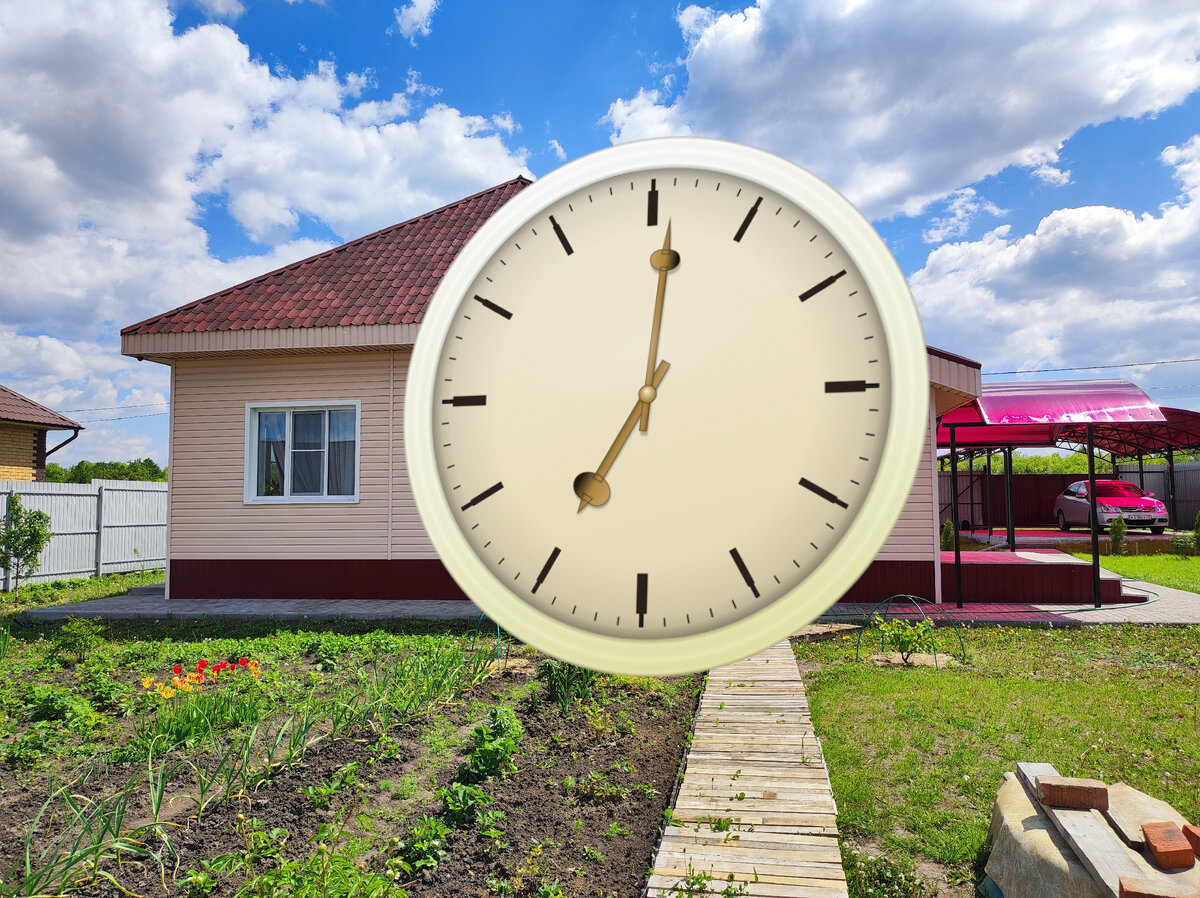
7.01
